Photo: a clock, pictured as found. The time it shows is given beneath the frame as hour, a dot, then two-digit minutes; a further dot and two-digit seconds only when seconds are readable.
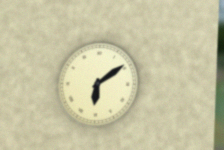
6.09
